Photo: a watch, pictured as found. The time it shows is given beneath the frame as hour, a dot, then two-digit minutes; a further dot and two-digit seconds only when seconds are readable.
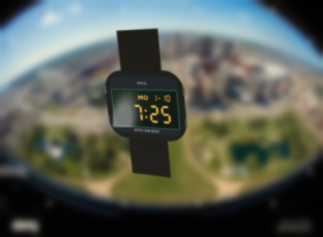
7.25
